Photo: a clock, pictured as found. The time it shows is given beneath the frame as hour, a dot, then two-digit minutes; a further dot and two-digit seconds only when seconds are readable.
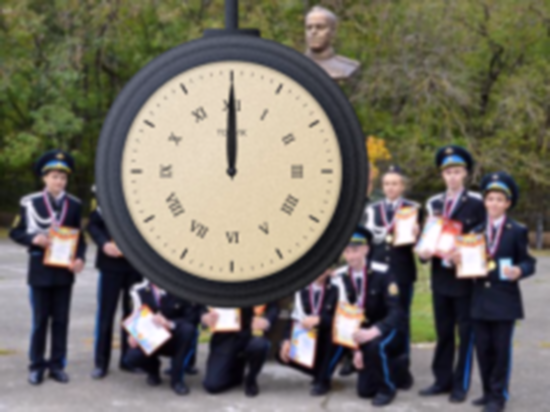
12.00
